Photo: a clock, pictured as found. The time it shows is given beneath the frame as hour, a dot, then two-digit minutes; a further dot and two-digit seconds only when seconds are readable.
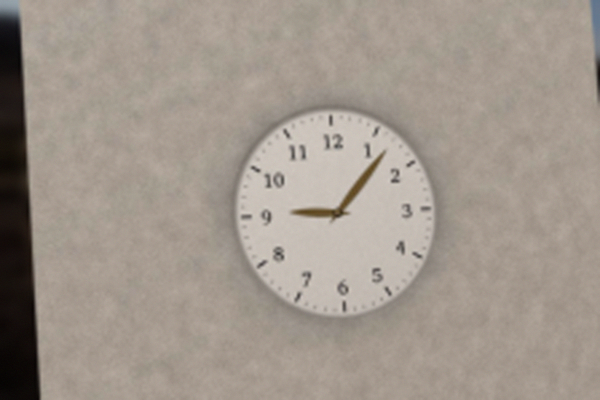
9.07
